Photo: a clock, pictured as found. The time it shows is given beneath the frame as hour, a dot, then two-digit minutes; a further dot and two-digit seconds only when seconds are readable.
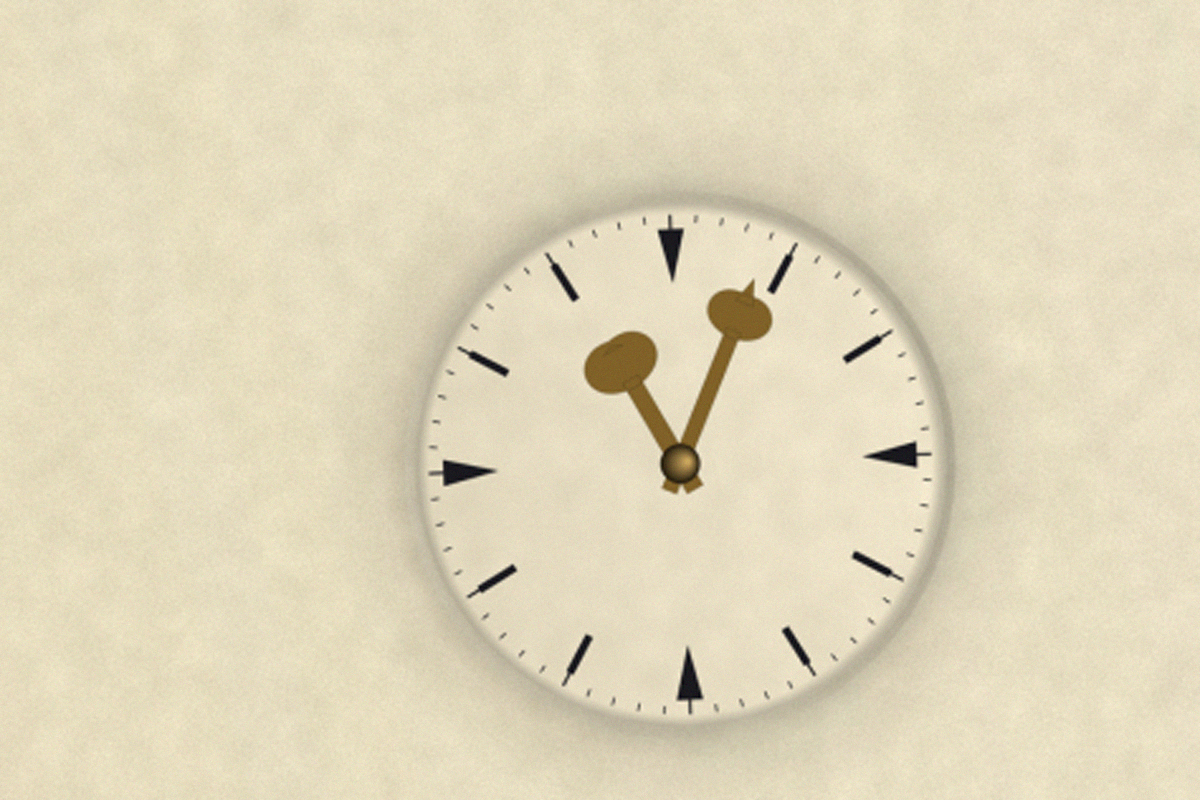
11.04
